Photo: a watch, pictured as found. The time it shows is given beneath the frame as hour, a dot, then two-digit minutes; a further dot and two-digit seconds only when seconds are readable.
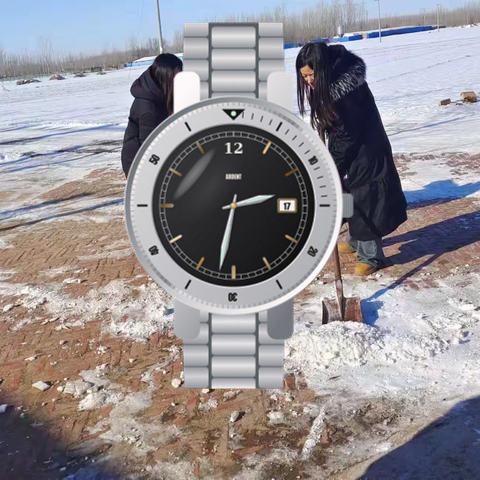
2.32
